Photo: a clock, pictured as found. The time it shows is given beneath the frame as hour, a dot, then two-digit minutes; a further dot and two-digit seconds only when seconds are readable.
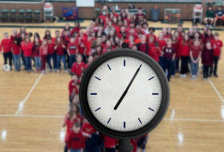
7.05
